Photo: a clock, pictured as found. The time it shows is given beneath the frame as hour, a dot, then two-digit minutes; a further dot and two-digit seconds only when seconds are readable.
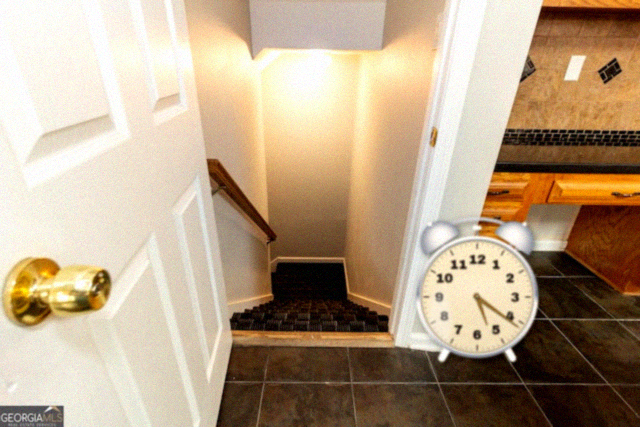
5.21
